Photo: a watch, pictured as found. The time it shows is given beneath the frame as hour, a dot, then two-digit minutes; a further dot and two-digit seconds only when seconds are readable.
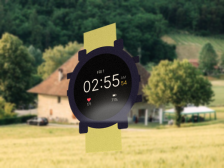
2.55
